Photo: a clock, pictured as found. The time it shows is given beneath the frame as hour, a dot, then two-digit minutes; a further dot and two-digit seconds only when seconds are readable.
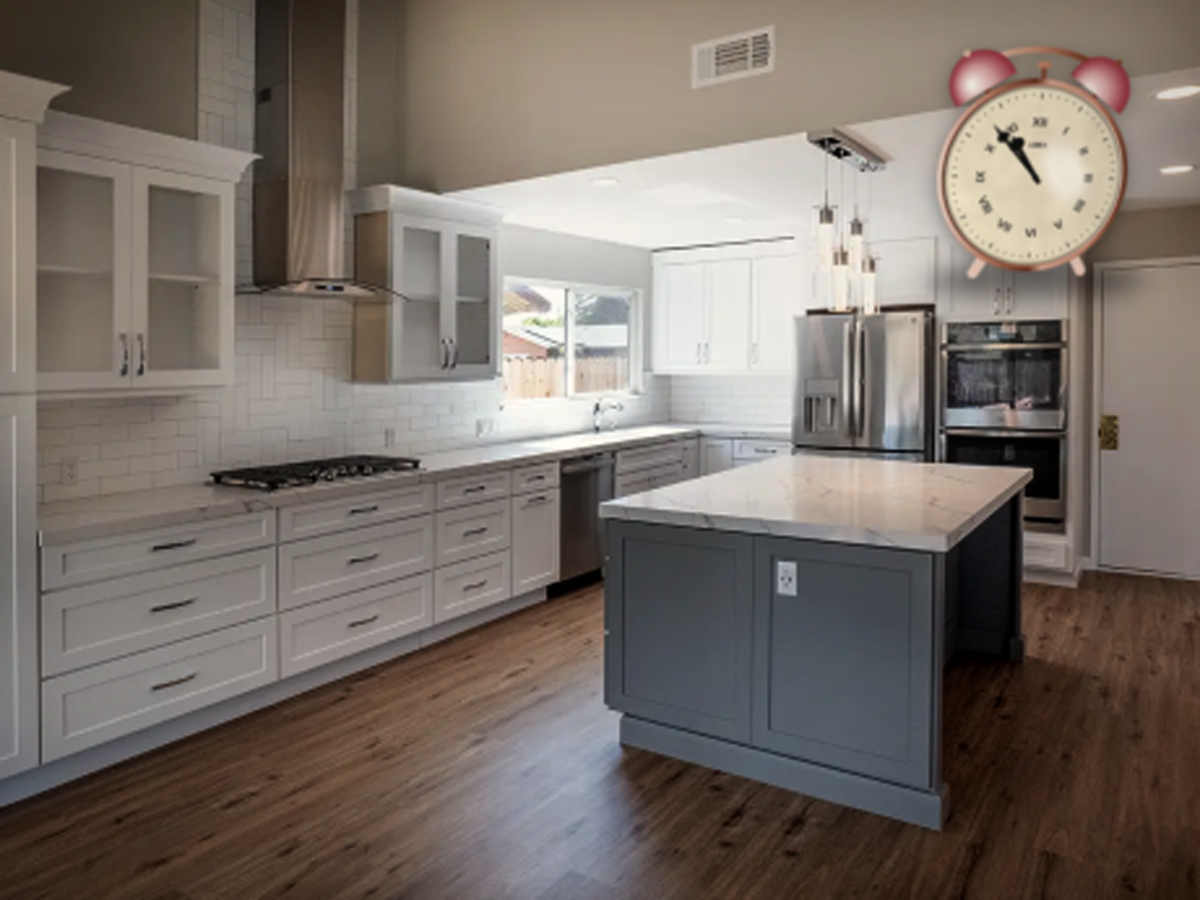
10.53
